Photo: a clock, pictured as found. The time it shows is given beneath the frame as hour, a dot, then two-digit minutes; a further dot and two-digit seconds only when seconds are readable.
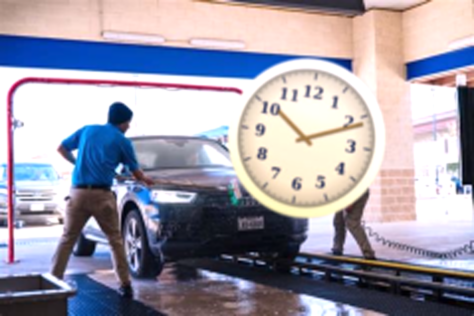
10.11
